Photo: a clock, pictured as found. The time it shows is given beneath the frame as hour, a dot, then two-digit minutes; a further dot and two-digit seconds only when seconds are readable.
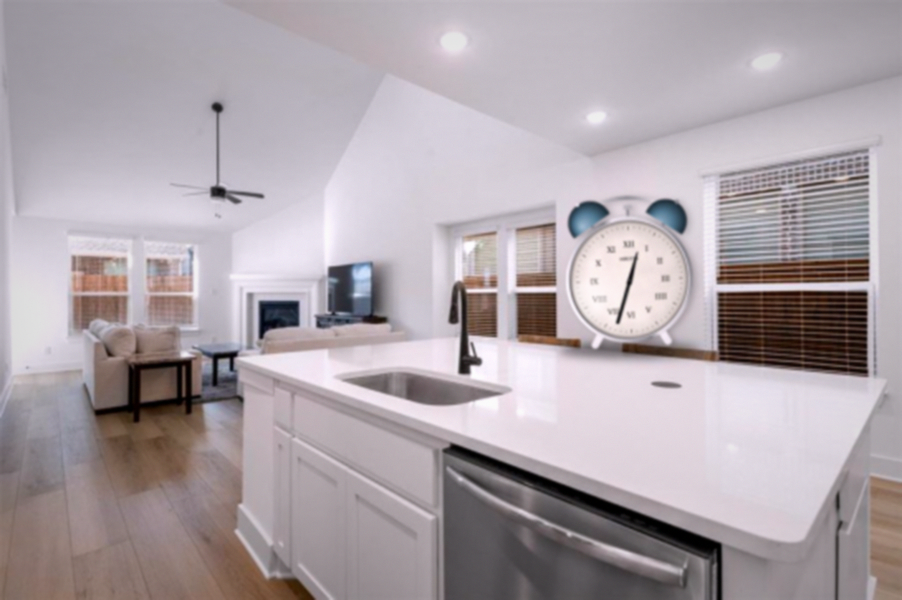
12.33
